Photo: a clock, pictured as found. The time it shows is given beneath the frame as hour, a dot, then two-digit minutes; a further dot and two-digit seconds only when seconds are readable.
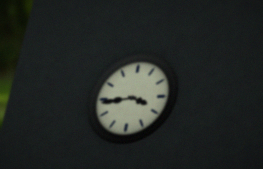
3.44
